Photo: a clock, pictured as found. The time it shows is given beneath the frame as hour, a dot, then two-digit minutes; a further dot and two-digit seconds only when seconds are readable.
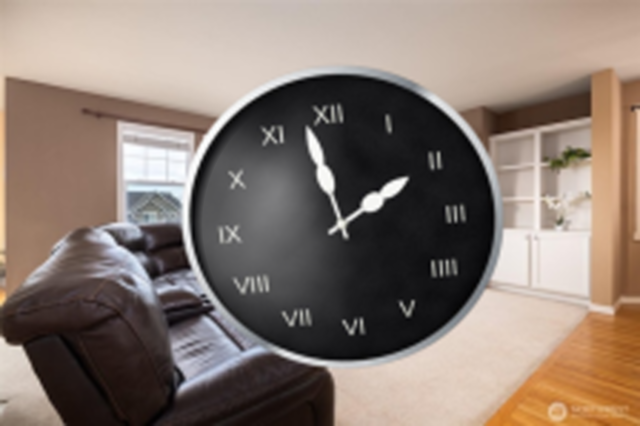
1.58
